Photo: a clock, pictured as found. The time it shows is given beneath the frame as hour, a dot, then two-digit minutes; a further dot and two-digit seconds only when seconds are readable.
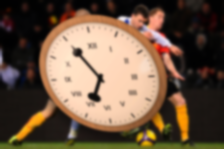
6.55
